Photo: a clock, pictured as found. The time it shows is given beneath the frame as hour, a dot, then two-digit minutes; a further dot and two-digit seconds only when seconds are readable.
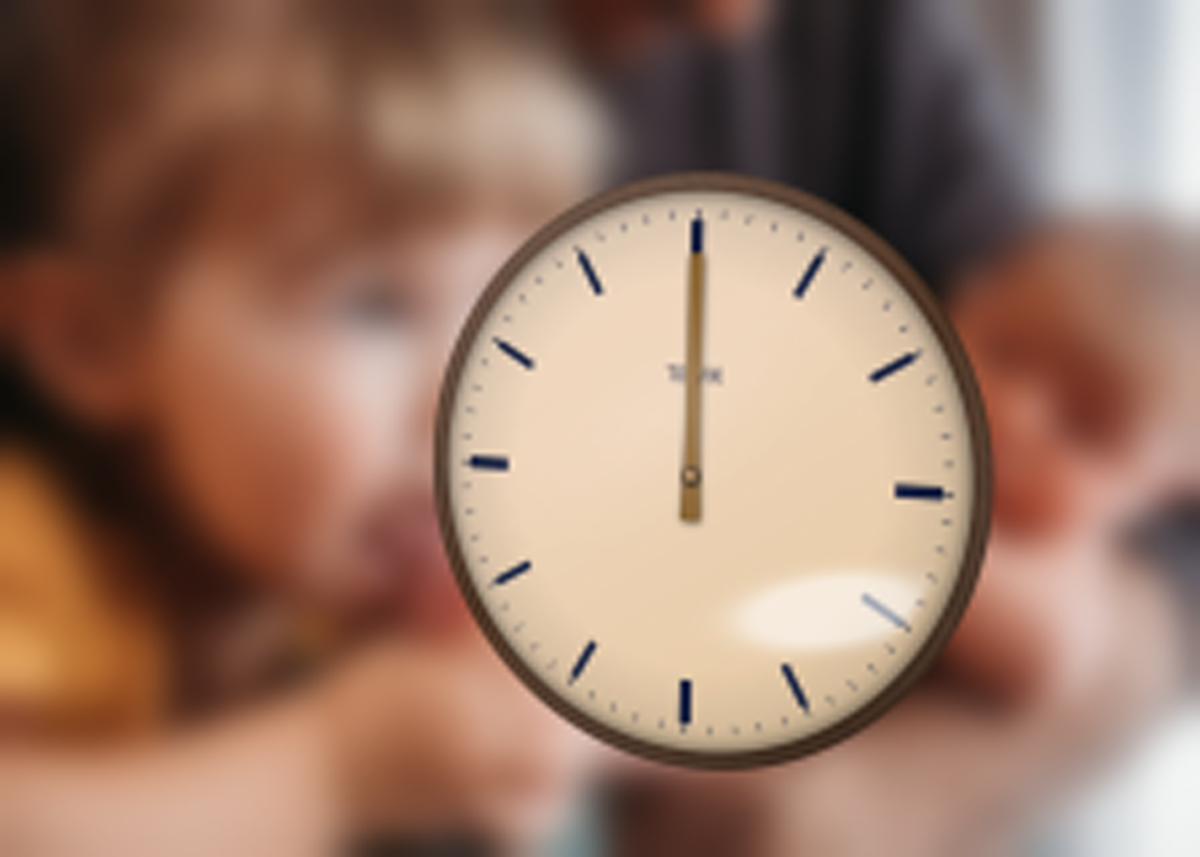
12.00
